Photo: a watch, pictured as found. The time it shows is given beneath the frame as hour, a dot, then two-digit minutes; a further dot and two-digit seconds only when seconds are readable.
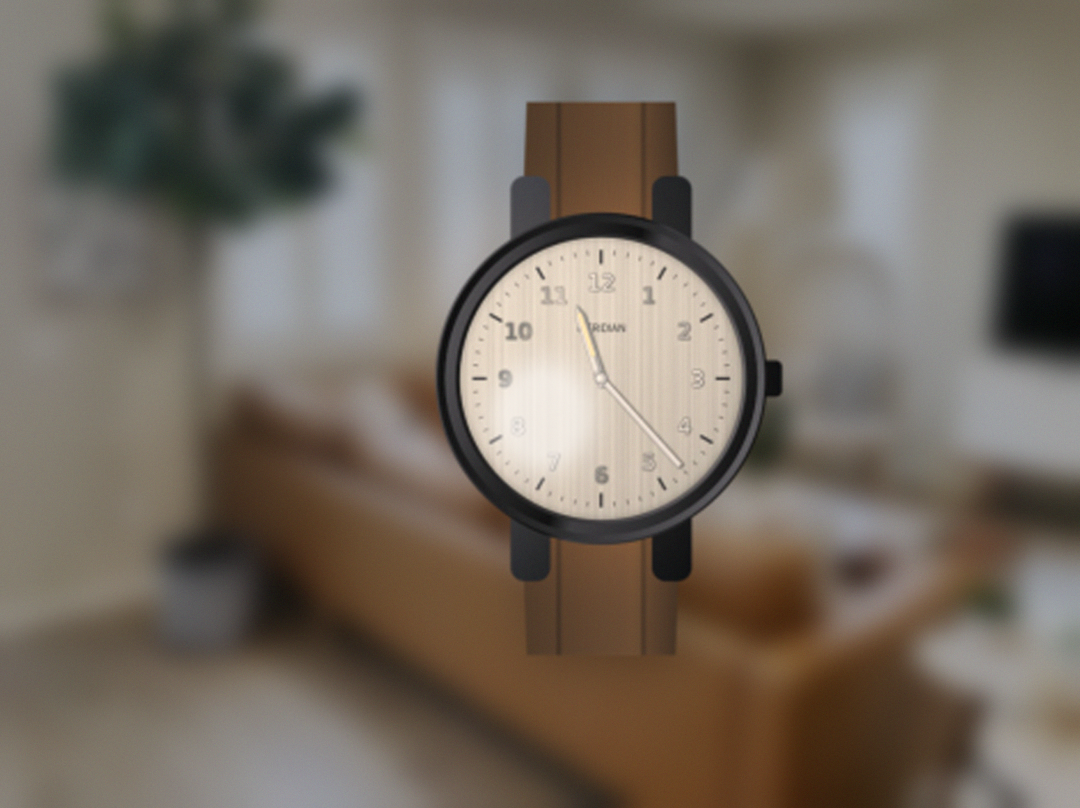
11.23
